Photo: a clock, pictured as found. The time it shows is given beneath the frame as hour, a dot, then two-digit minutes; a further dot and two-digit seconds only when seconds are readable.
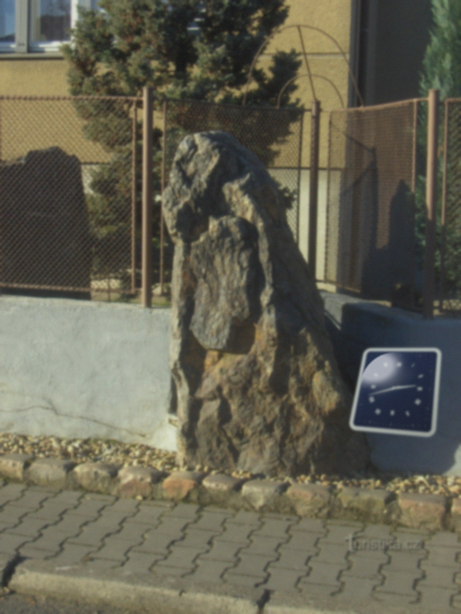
2.42
